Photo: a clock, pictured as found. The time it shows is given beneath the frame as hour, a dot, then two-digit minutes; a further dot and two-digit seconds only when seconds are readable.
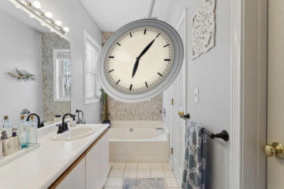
6.05
